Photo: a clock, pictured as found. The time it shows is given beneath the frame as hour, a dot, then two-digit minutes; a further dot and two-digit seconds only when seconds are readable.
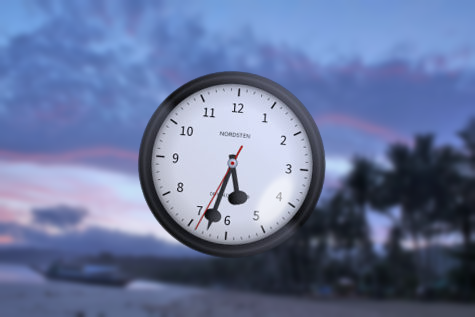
5.32.34
